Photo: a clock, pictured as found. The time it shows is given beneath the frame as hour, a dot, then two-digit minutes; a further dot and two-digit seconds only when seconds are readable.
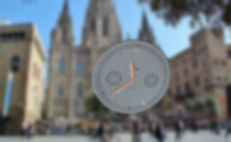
11.38
